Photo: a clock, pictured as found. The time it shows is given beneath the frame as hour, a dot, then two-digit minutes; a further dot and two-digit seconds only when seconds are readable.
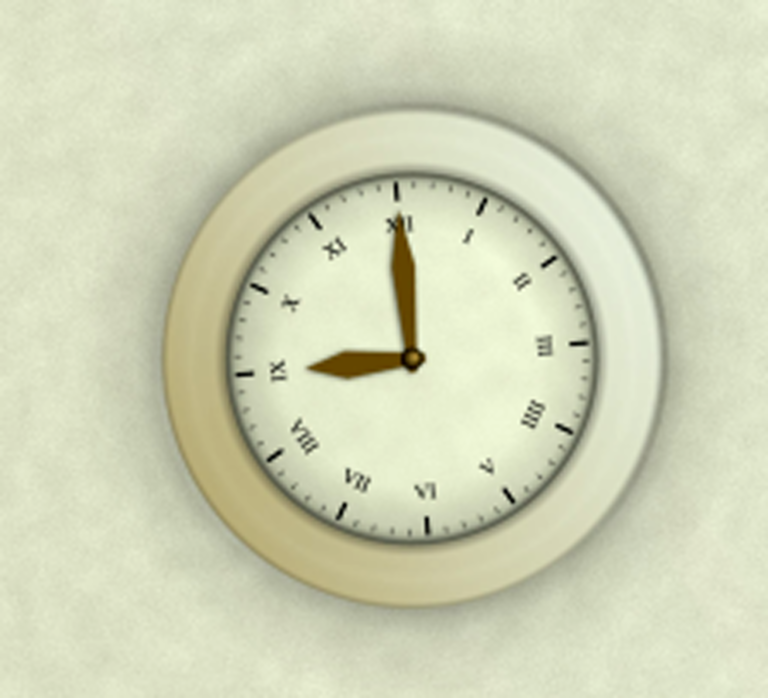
9.00
